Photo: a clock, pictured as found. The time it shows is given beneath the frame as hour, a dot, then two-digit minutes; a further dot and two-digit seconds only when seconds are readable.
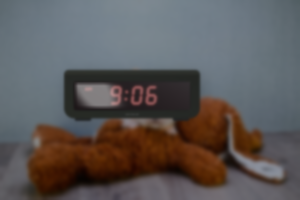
9.06
